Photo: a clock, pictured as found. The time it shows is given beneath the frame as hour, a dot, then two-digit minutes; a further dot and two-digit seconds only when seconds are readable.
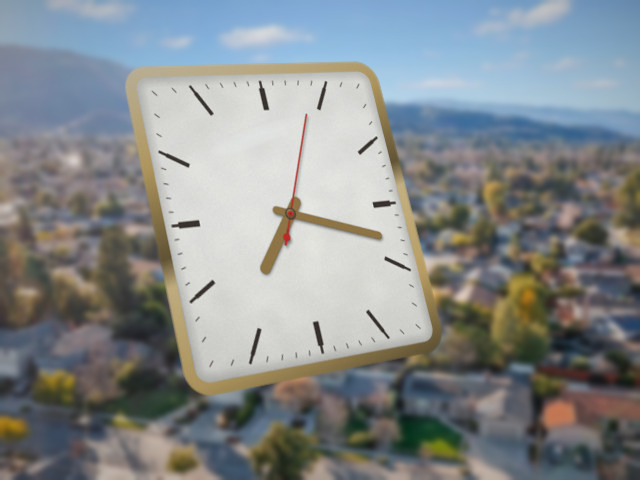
7.18.04
